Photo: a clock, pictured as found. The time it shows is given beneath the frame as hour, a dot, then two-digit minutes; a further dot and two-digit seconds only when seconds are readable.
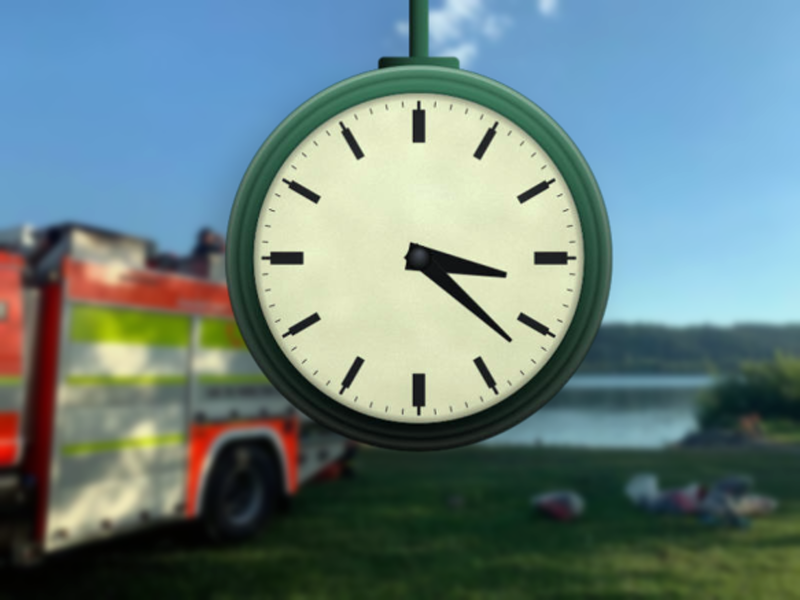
3.22
